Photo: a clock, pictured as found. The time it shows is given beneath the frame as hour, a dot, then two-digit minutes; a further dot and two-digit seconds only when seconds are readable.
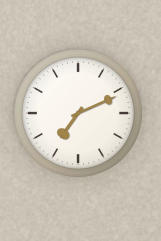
7.11
